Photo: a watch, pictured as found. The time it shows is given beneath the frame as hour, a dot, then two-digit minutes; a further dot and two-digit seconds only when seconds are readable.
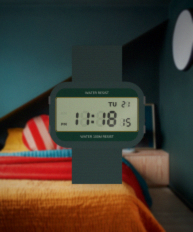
11.18.15
